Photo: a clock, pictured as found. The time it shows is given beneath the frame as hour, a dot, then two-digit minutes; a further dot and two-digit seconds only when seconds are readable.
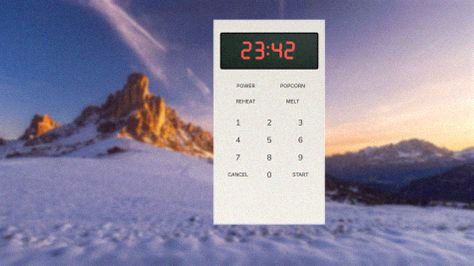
23.42
